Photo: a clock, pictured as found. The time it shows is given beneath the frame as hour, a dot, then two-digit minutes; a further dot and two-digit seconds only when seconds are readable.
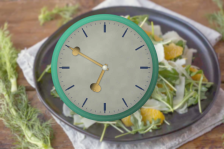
6.50
